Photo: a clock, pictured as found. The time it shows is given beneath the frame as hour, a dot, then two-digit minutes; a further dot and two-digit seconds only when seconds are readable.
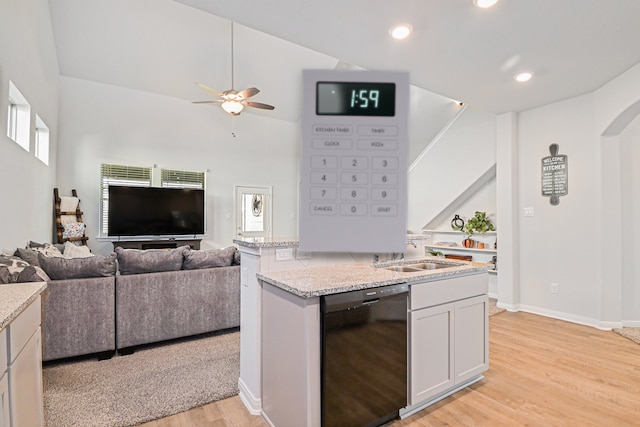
1.59
